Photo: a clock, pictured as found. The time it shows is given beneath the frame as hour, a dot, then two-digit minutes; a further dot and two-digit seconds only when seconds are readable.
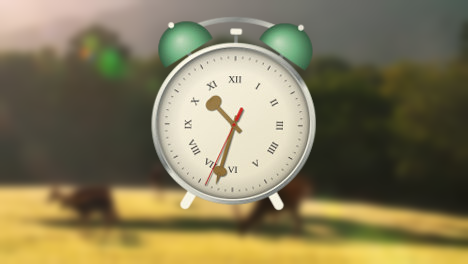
10.32.34
